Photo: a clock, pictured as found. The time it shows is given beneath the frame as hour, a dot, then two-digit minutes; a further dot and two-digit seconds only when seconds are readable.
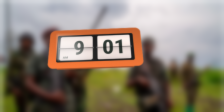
9.01
